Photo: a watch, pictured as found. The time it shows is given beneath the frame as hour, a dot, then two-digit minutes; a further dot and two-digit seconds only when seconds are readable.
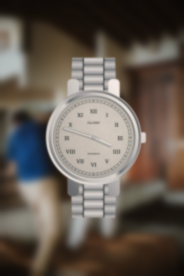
3.48
